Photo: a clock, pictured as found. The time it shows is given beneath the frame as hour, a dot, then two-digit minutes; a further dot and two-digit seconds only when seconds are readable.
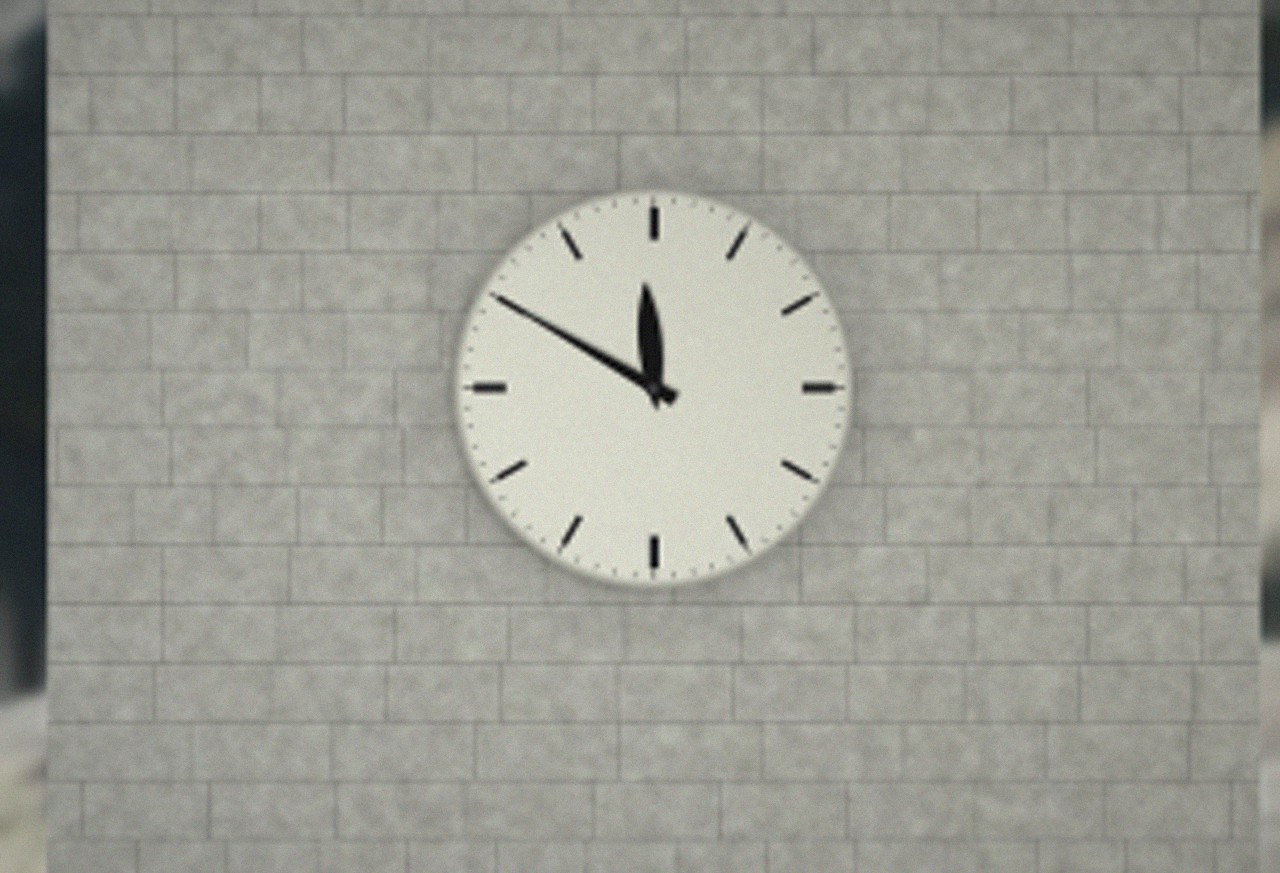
11.50
